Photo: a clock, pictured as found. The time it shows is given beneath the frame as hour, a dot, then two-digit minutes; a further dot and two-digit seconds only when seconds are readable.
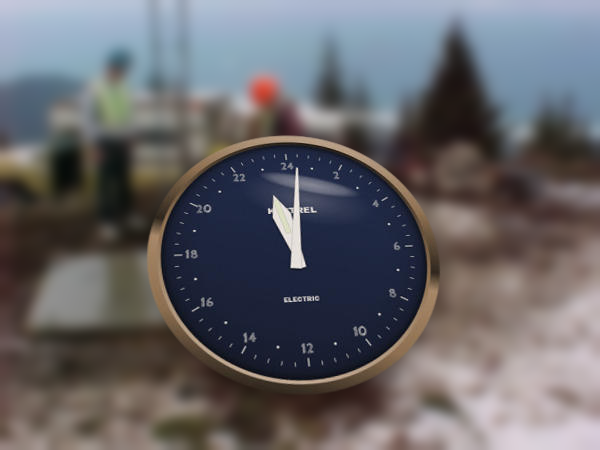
23.01
